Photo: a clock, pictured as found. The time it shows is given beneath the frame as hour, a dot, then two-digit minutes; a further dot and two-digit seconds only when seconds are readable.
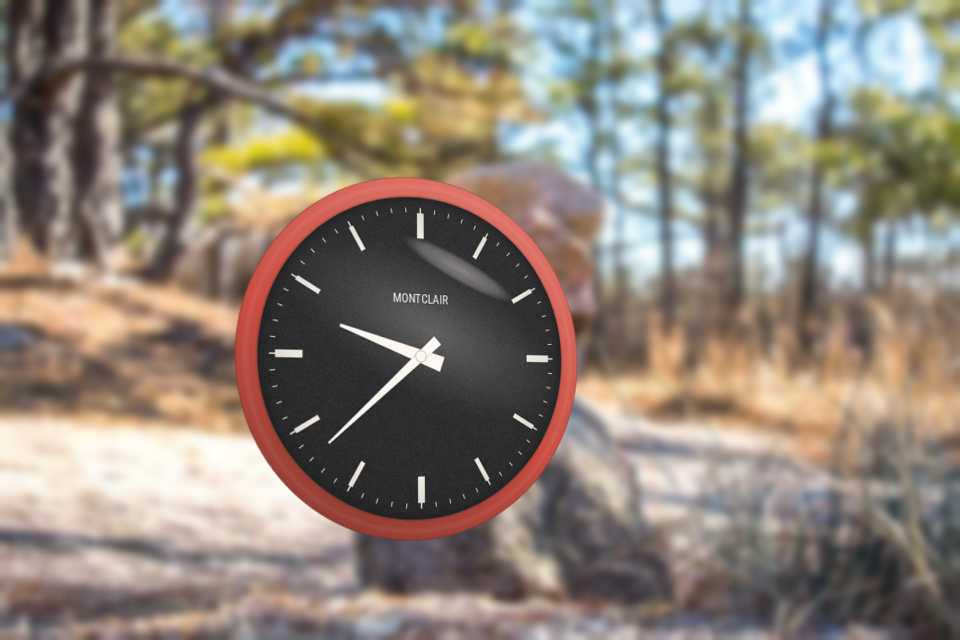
9.38
